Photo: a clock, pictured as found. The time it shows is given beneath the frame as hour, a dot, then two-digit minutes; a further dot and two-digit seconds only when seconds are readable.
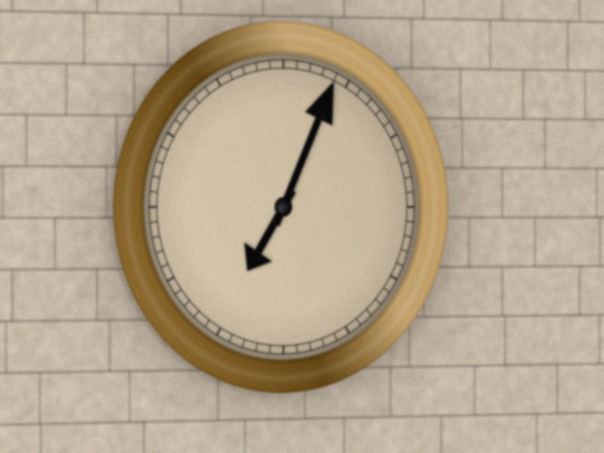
7.04
